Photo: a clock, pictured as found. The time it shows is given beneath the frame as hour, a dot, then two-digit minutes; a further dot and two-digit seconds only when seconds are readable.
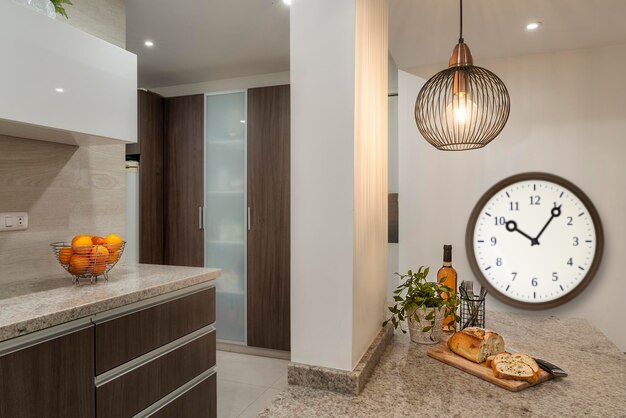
10.06
